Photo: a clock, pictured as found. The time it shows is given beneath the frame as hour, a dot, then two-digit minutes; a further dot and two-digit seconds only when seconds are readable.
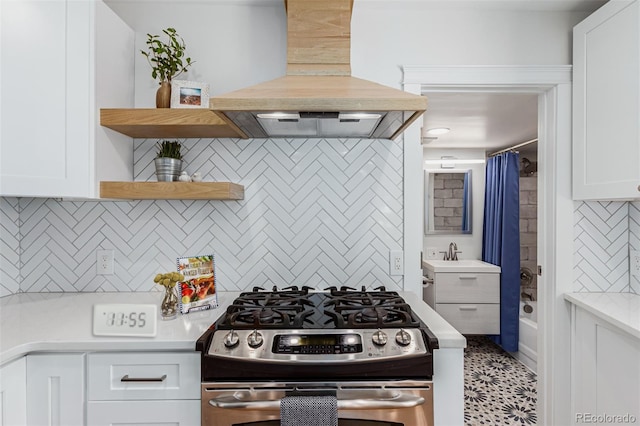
11.55
